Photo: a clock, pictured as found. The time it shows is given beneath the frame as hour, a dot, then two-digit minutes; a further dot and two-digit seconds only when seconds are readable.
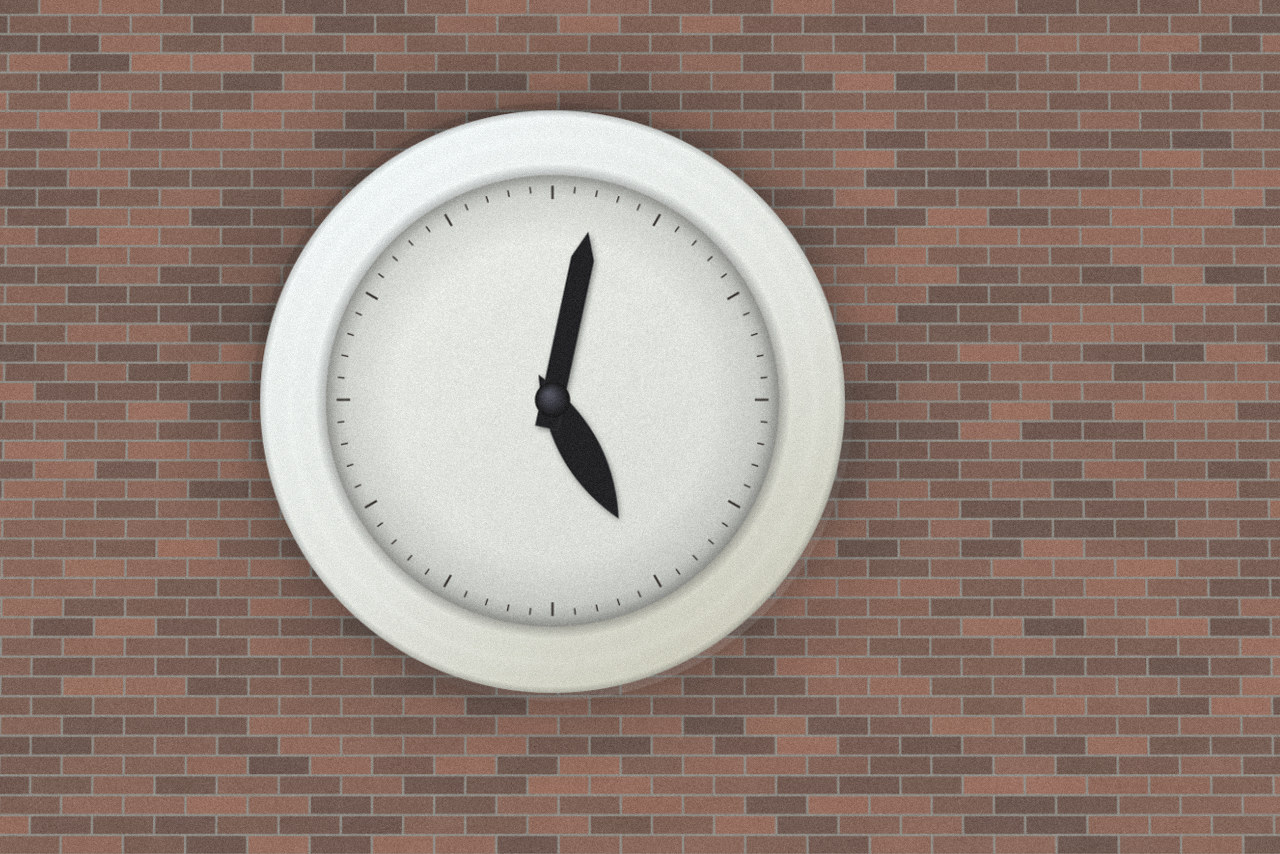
5.02
